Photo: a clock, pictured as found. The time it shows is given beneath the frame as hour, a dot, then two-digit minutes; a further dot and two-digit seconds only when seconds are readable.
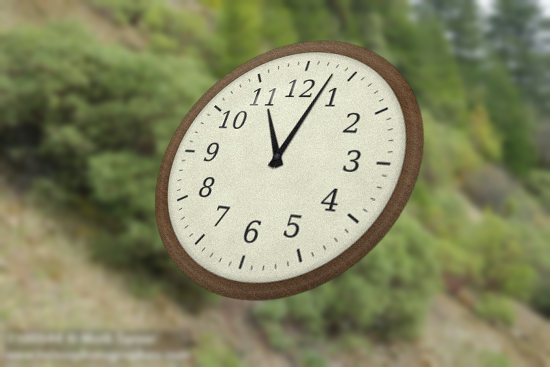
11.03
